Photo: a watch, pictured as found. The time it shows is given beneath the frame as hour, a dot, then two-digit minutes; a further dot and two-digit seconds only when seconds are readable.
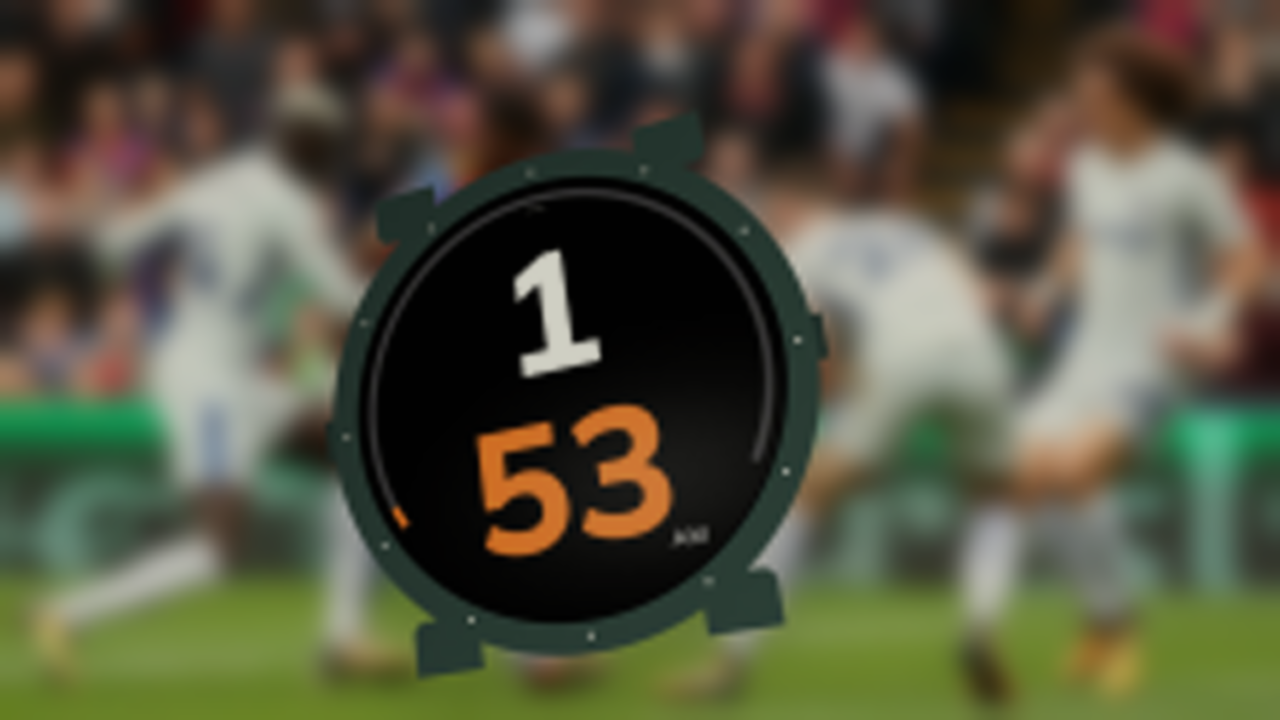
1.53
